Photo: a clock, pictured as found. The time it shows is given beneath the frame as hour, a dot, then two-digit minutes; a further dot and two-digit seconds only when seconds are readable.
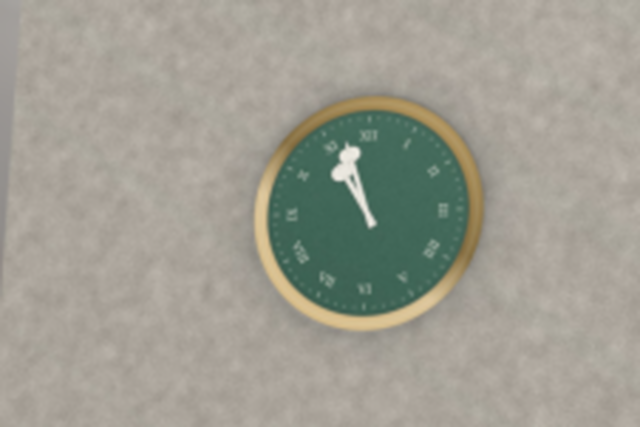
10.57
